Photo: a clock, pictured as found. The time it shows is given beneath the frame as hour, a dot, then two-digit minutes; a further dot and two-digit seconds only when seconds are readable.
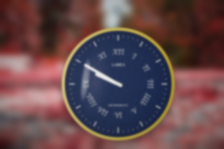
9.50
